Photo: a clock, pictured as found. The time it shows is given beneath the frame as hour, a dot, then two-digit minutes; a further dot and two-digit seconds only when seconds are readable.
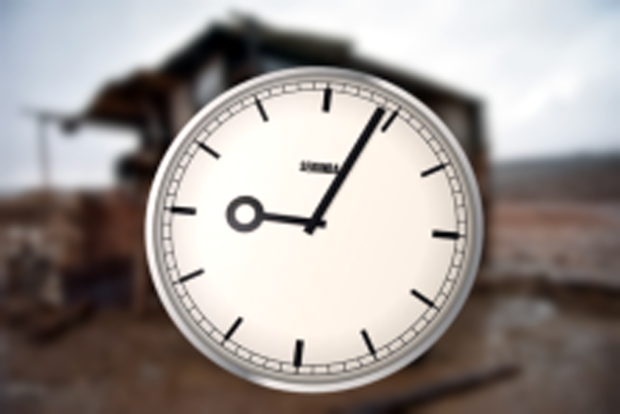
9.04
